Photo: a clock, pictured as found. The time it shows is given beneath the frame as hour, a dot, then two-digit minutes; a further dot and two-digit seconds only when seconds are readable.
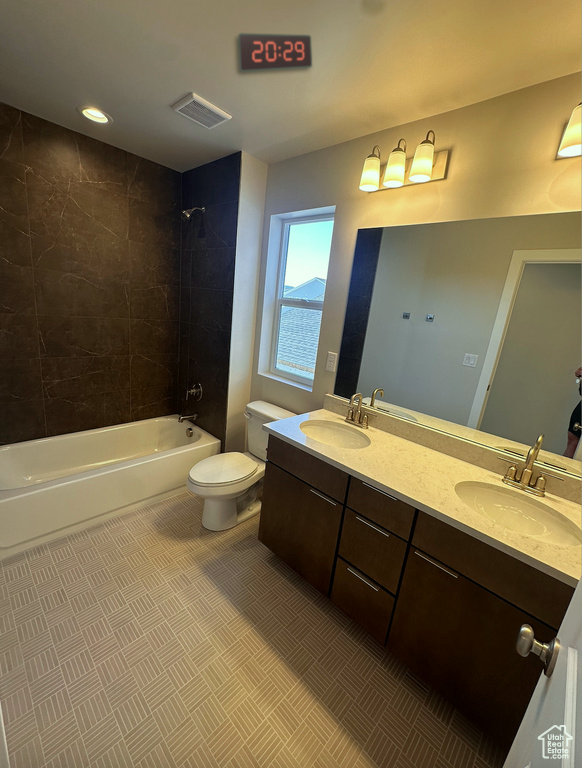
20.29
